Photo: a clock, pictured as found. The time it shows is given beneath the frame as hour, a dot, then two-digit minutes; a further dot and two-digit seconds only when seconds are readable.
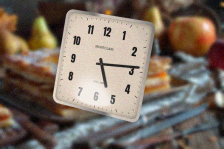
5.14
